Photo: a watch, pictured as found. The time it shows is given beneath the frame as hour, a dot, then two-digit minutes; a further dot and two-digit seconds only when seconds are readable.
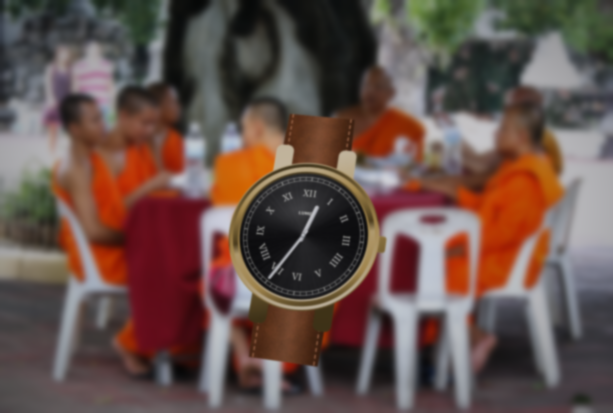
12.35
